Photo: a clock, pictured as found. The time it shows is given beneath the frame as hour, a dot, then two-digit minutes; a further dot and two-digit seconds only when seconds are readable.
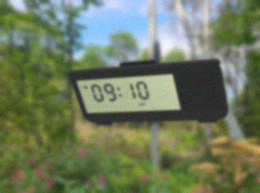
9.10
